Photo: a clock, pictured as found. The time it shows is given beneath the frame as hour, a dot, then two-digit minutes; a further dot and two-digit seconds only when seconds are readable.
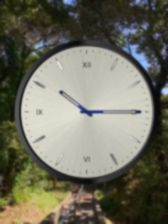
10.15
